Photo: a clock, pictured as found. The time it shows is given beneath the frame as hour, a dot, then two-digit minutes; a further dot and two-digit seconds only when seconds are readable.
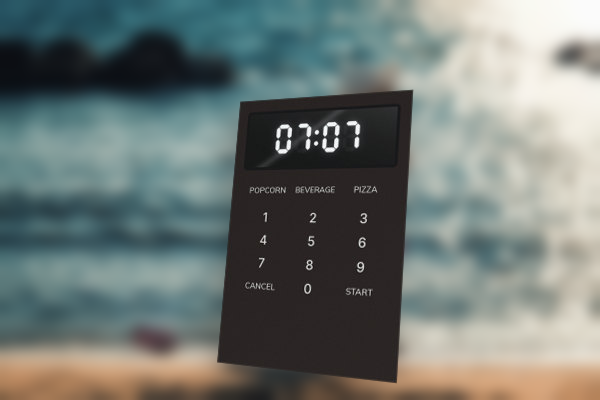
7.07
